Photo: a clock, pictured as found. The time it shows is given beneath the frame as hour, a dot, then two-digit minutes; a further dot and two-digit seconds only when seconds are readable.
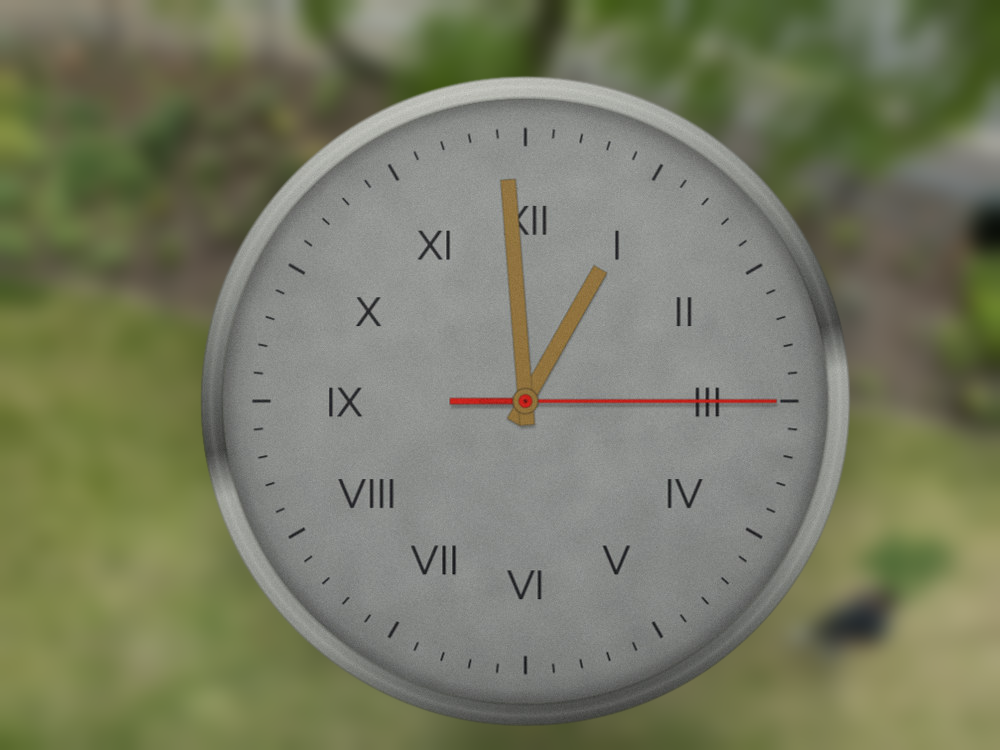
12.59.15
